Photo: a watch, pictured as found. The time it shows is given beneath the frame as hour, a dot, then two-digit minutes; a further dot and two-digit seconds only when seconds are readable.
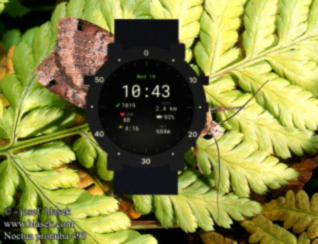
10.43
